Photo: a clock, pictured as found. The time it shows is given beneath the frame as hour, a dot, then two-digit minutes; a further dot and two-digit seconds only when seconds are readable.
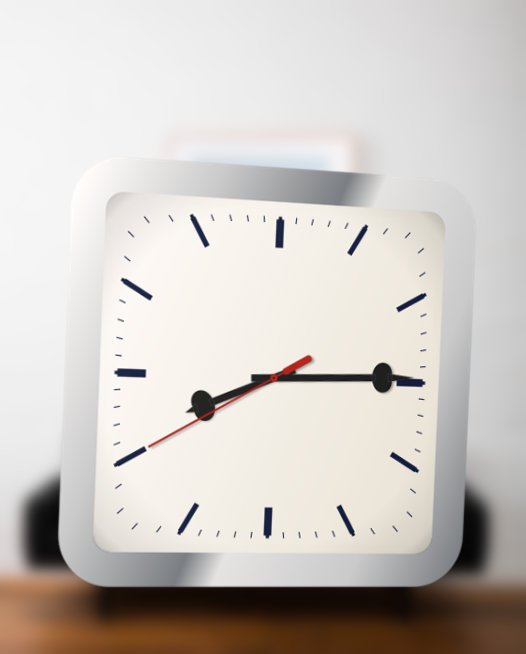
8.14.40
